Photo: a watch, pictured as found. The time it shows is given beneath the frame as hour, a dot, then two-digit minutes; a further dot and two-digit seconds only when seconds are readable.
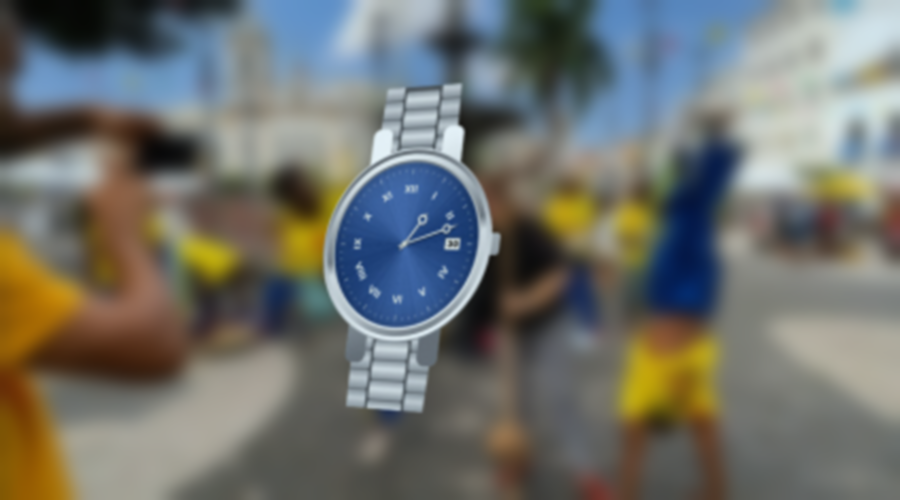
1.12
